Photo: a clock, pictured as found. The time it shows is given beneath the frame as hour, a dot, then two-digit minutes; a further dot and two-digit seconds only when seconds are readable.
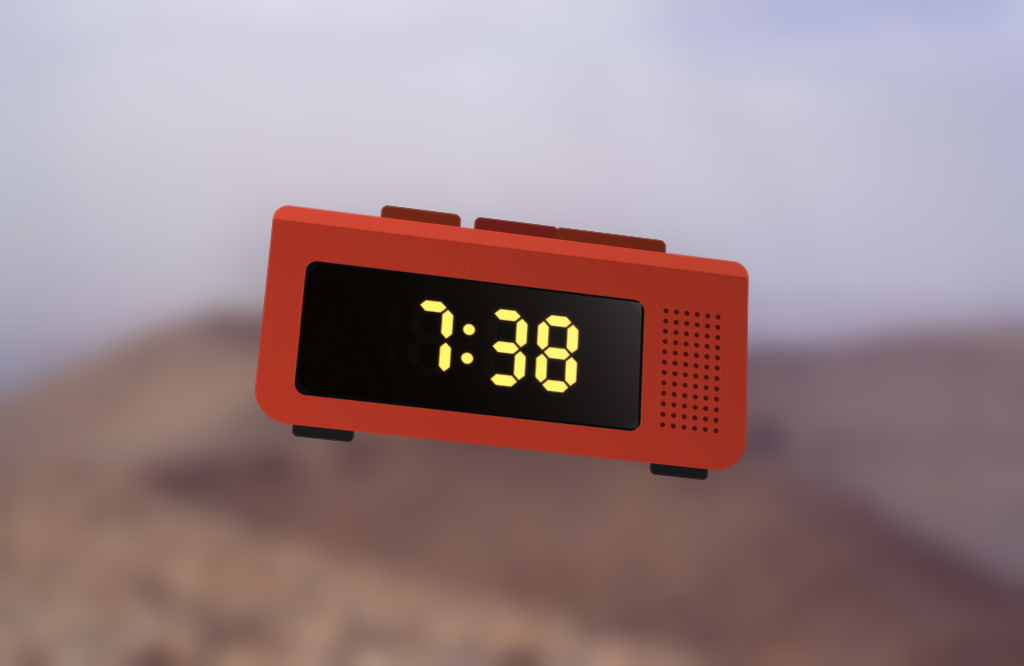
7.38
